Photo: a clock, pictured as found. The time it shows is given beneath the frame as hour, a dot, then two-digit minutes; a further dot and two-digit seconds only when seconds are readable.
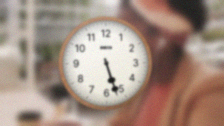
5.27
